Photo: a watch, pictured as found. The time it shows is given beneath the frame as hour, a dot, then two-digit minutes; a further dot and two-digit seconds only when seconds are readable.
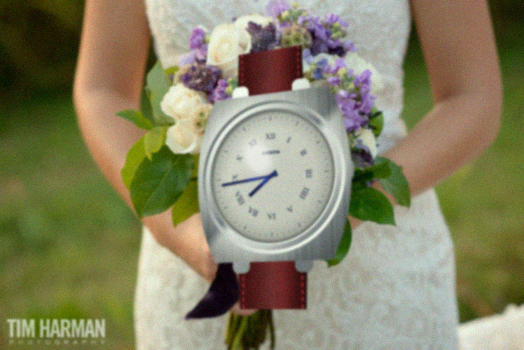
7.44
